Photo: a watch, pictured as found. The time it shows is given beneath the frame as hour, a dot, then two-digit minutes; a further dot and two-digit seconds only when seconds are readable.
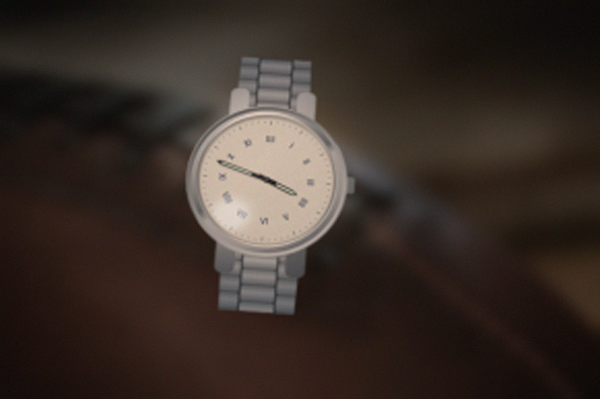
3.48
